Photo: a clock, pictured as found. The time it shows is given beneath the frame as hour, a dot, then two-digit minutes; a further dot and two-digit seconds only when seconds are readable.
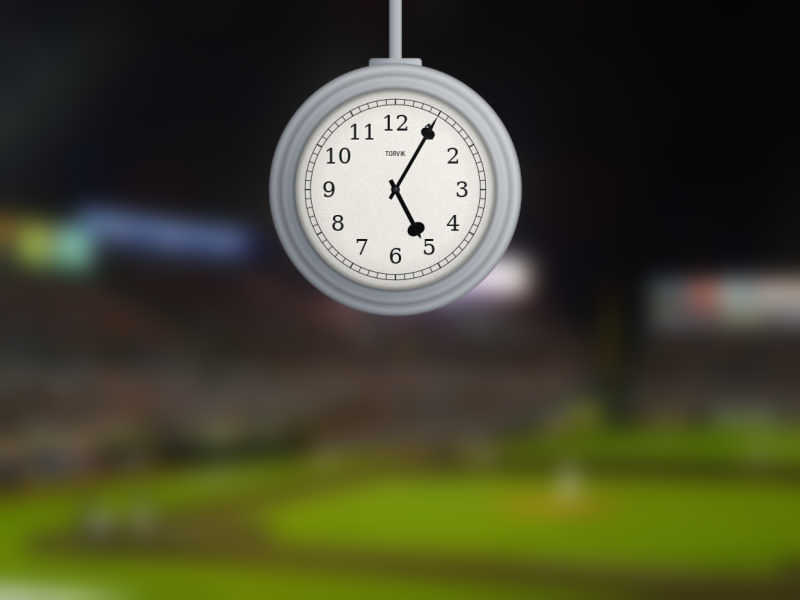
5.05
